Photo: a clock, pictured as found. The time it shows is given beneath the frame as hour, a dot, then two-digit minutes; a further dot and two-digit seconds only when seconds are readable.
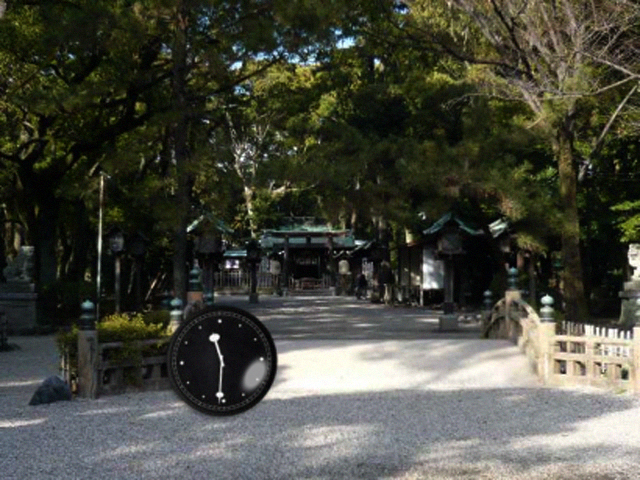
11.31
